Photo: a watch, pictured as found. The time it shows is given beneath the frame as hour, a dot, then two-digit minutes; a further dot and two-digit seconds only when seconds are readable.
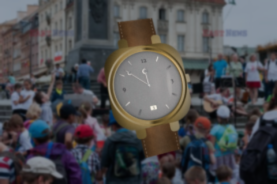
11.52
